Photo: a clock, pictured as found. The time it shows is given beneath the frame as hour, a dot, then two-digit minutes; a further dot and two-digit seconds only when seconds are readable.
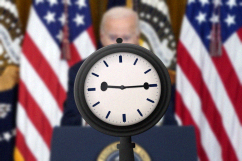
9.15
